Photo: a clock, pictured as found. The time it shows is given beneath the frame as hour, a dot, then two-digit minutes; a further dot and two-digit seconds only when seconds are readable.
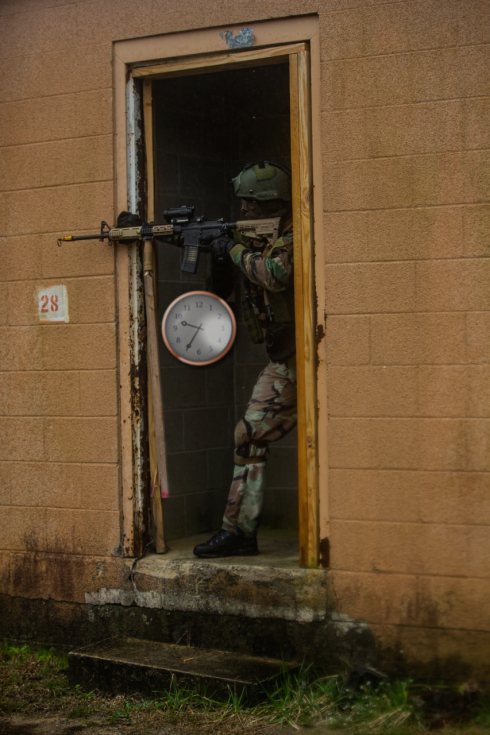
9.35
